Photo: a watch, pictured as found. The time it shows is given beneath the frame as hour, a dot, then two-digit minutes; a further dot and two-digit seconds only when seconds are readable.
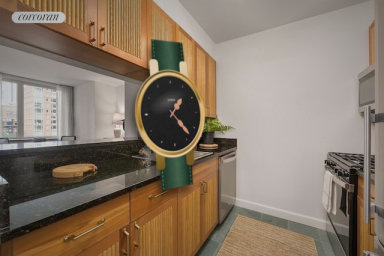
1.23
